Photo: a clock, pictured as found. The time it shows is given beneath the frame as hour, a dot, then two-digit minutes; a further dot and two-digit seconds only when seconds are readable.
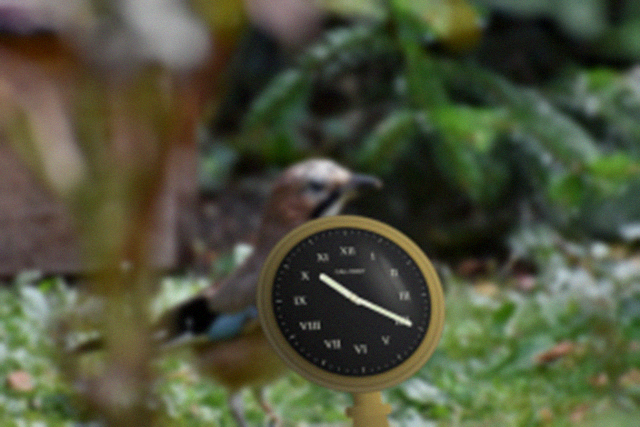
10.20
